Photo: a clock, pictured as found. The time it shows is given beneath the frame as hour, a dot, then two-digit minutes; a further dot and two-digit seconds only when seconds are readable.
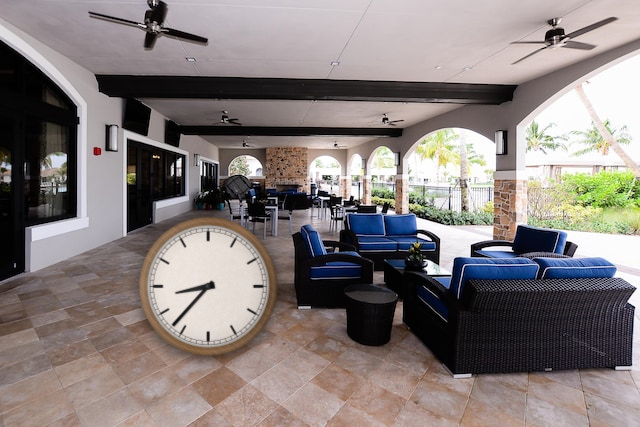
8.37
